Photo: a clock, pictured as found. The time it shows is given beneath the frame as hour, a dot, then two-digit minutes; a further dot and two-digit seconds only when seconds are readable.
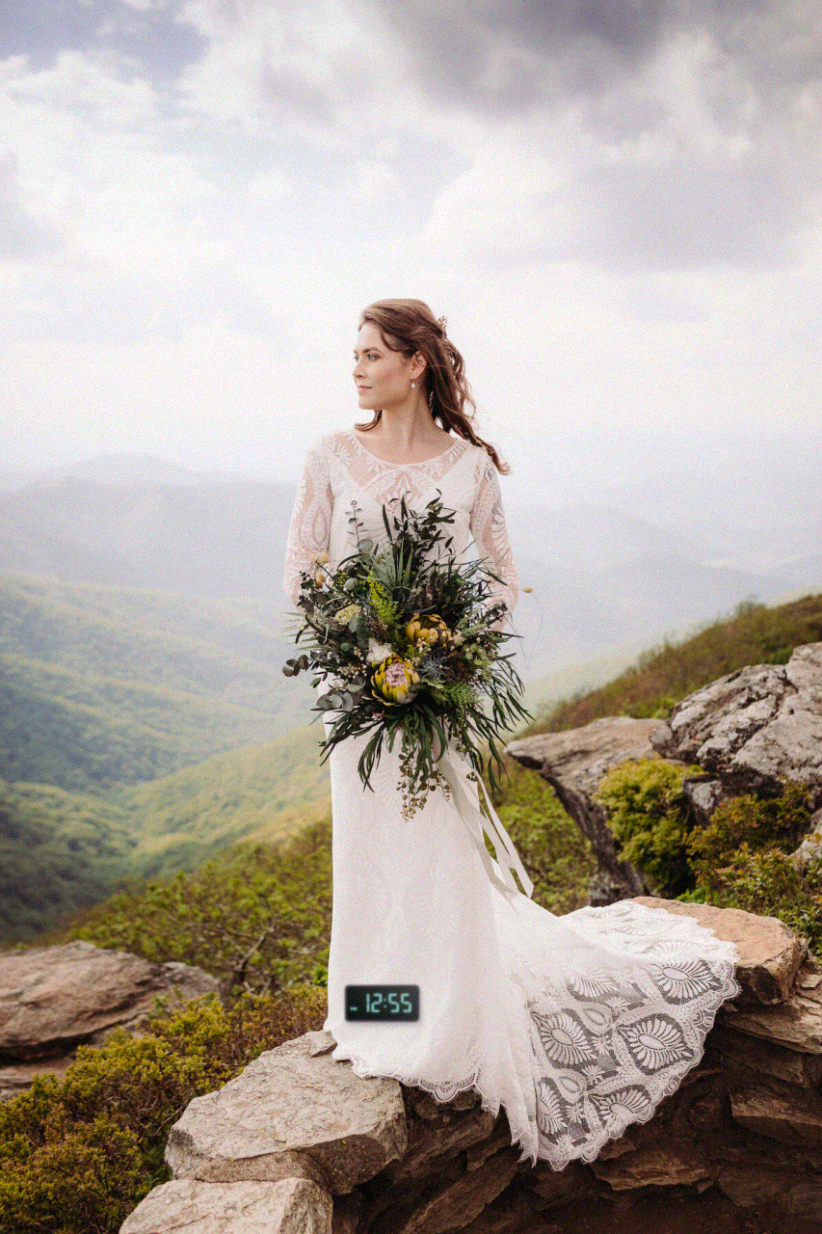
12.55
